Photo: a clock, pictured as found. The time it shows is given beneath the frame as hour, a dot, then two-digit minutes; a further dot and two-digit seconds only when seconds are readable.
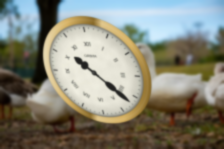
10.22
